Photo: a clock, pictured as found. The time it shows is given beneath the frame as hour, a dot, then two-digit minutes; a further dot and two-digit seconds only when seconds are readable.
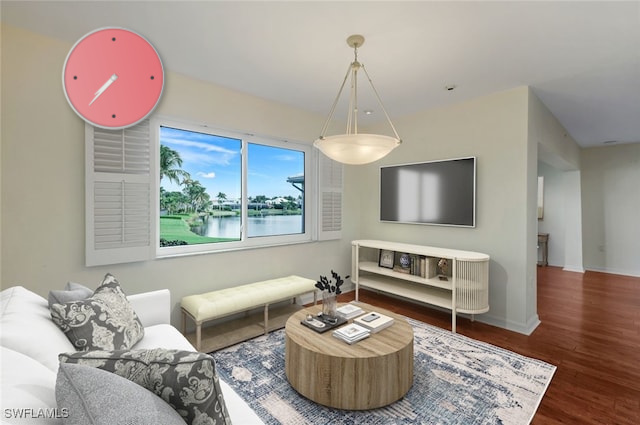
7.37
